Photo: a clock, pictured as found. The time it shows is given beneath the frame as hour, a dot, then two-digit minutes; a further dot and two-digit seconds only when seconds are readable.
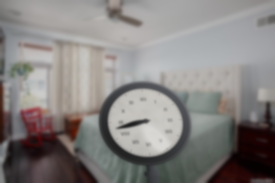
8.43
